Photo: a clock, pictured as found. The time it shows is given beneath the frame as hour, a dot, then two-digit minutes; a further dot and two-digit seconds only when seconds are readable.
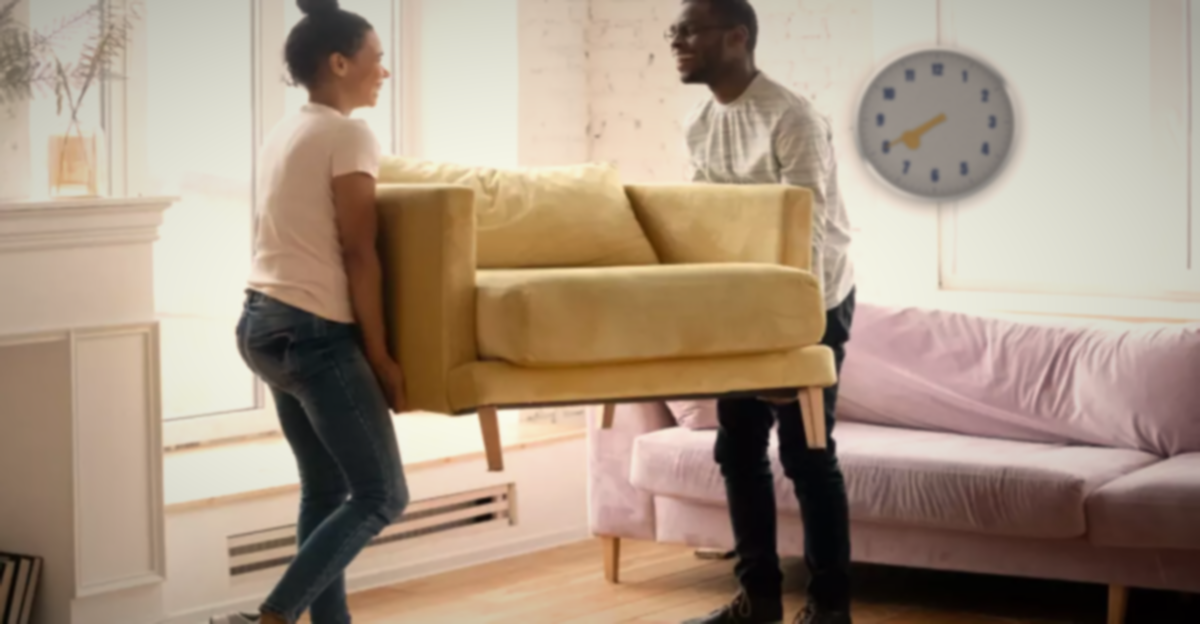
7.40
